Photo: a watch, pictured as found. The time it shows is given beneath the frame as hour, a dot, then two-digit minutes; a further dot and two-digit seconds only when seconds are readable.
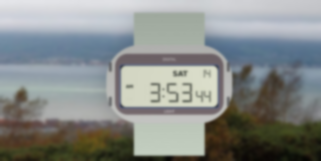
3.53
